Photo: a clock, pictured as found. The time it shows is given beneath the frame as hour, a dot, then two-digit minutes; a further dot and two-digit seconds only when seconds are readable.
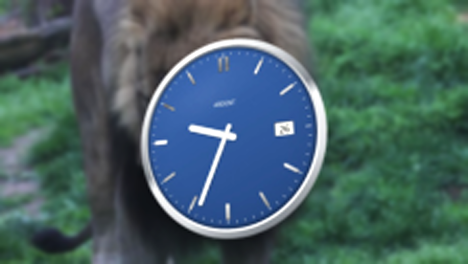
9.34
